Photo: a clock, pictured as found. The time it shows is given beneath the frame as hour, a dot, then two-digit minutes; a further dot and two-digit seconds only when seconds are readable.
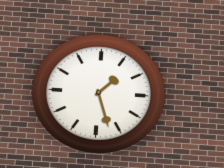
1.27
